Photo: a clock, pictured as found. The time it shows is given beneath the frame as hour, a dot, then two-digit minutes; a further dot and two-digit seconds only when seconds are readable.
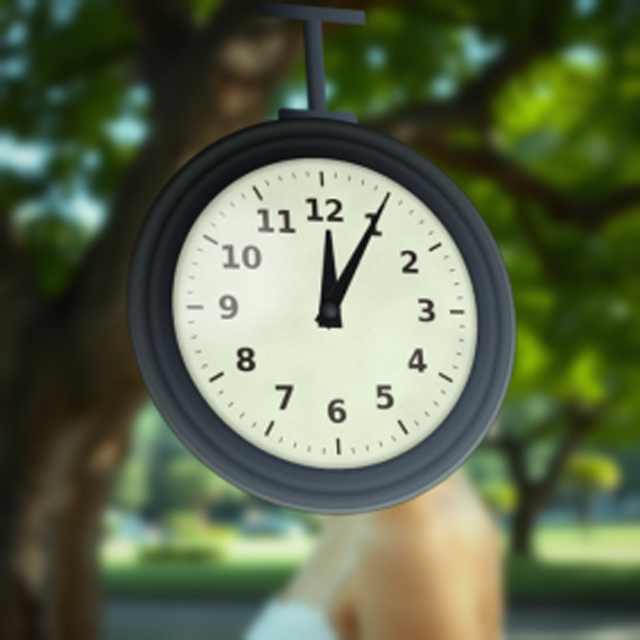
12.05
